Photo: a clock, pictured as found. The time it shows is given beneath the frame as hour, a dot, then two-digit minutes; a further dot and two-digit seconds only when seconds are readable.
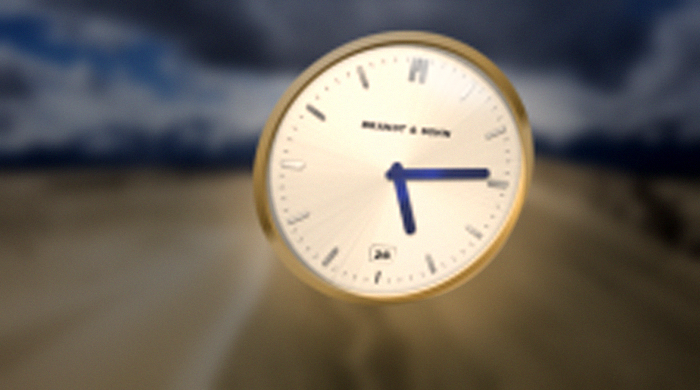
5.14
